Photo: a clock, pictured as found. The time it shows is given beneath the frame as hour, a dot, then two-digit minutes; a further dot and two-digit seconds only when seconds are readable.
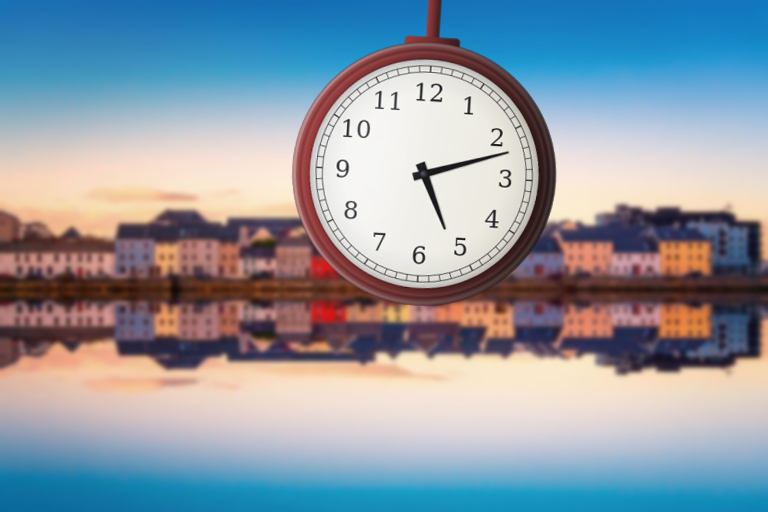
5.12
